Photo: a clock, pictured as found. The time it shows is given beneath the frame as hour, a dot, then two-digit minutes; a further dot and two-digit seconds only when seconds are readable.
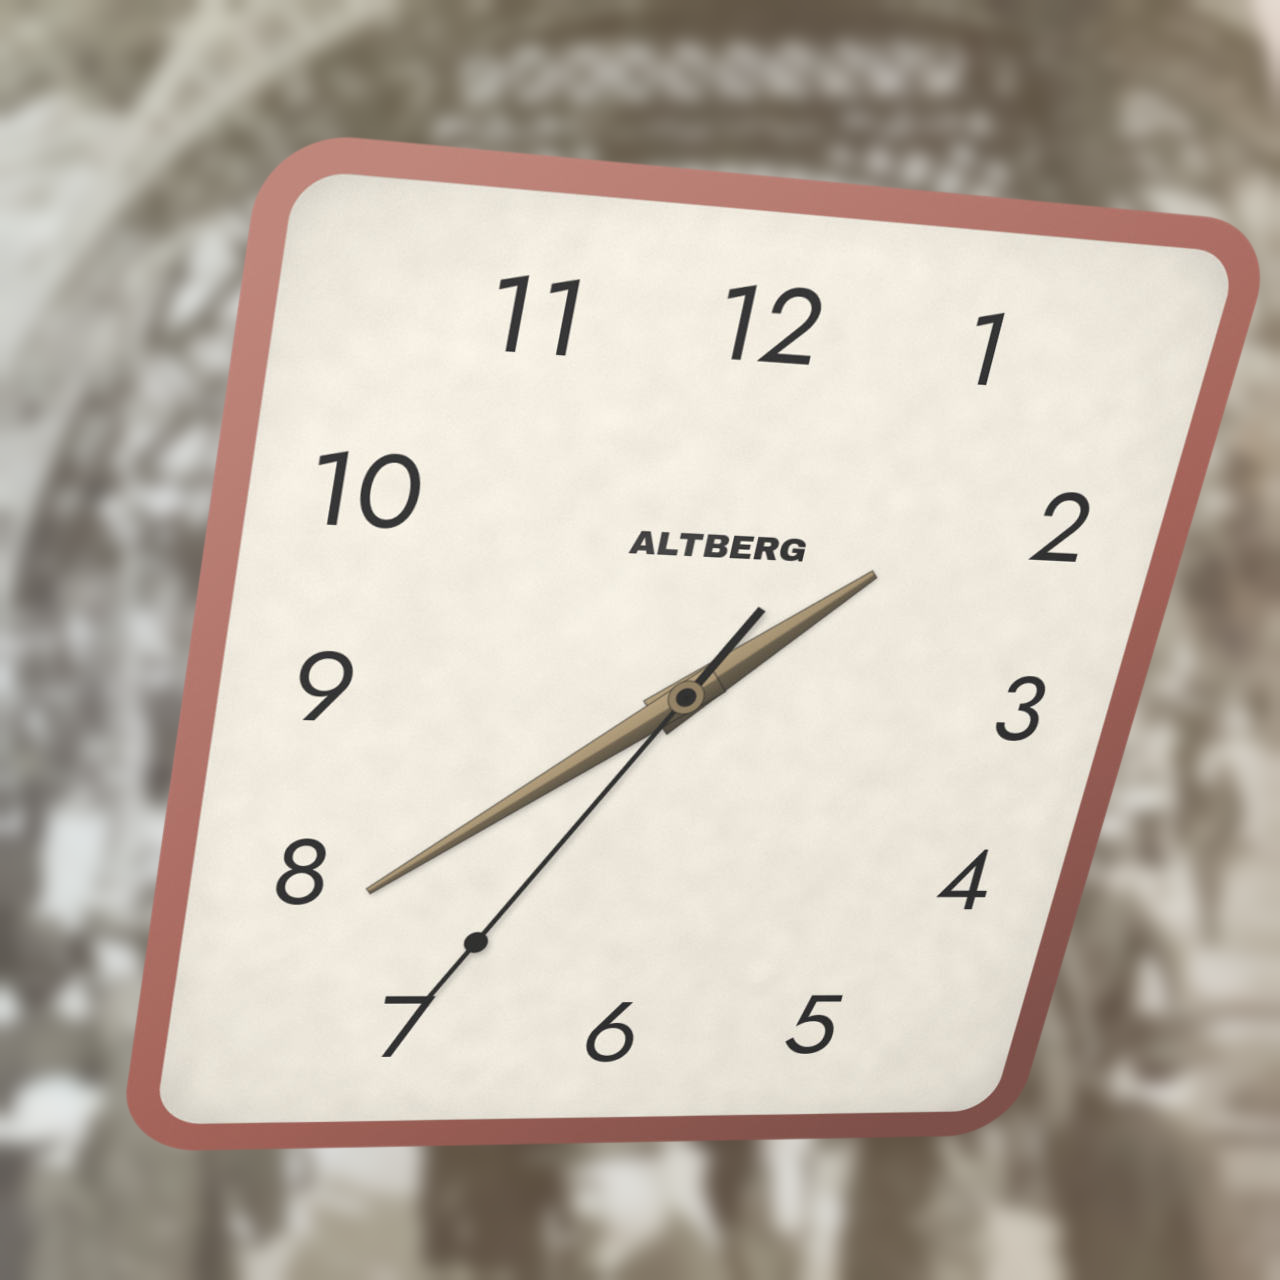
1.38.35
